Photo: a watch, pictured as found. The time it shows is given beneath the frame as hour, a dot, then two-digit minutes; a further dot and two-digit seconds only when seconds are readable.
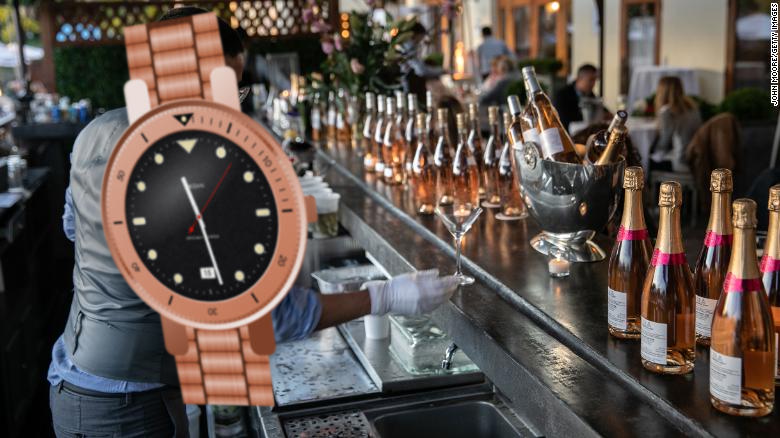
11.28.07
